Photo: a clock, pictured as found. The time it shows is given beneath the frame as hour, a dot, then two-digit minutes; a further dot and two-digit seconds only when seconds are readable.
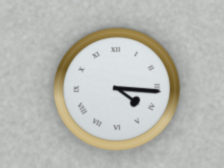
4.16
